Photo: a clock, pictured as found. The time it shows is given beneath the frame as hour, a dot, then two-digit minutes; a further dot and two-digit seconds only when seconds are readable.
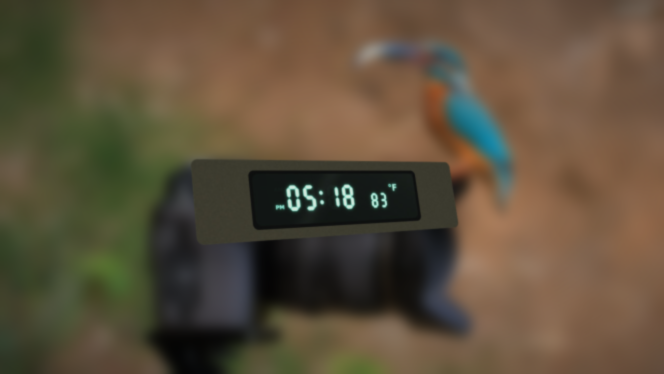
5.18
